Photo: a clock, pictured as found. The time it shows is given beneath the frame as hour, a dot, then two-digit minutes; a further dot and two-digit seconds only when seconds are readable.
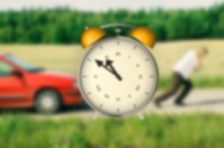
10.51
